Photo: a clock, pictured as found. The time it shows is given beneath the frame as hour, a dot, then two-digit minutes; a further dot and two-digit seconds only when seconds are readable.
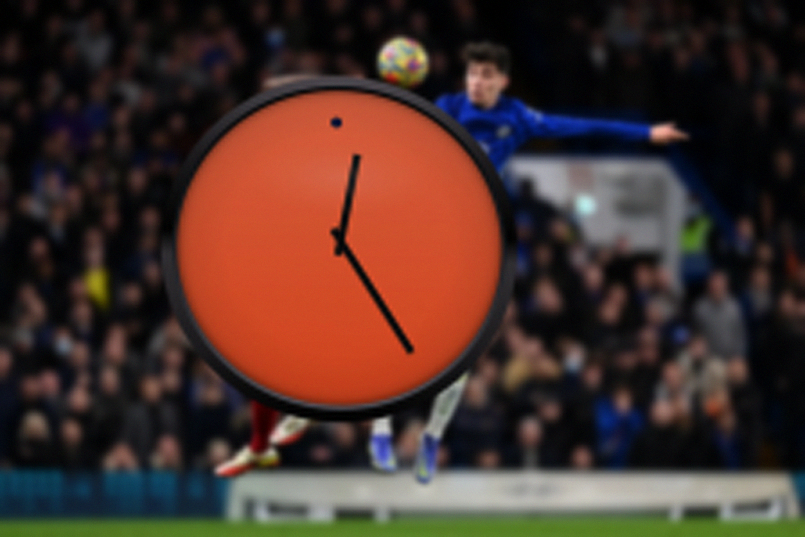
12.25
